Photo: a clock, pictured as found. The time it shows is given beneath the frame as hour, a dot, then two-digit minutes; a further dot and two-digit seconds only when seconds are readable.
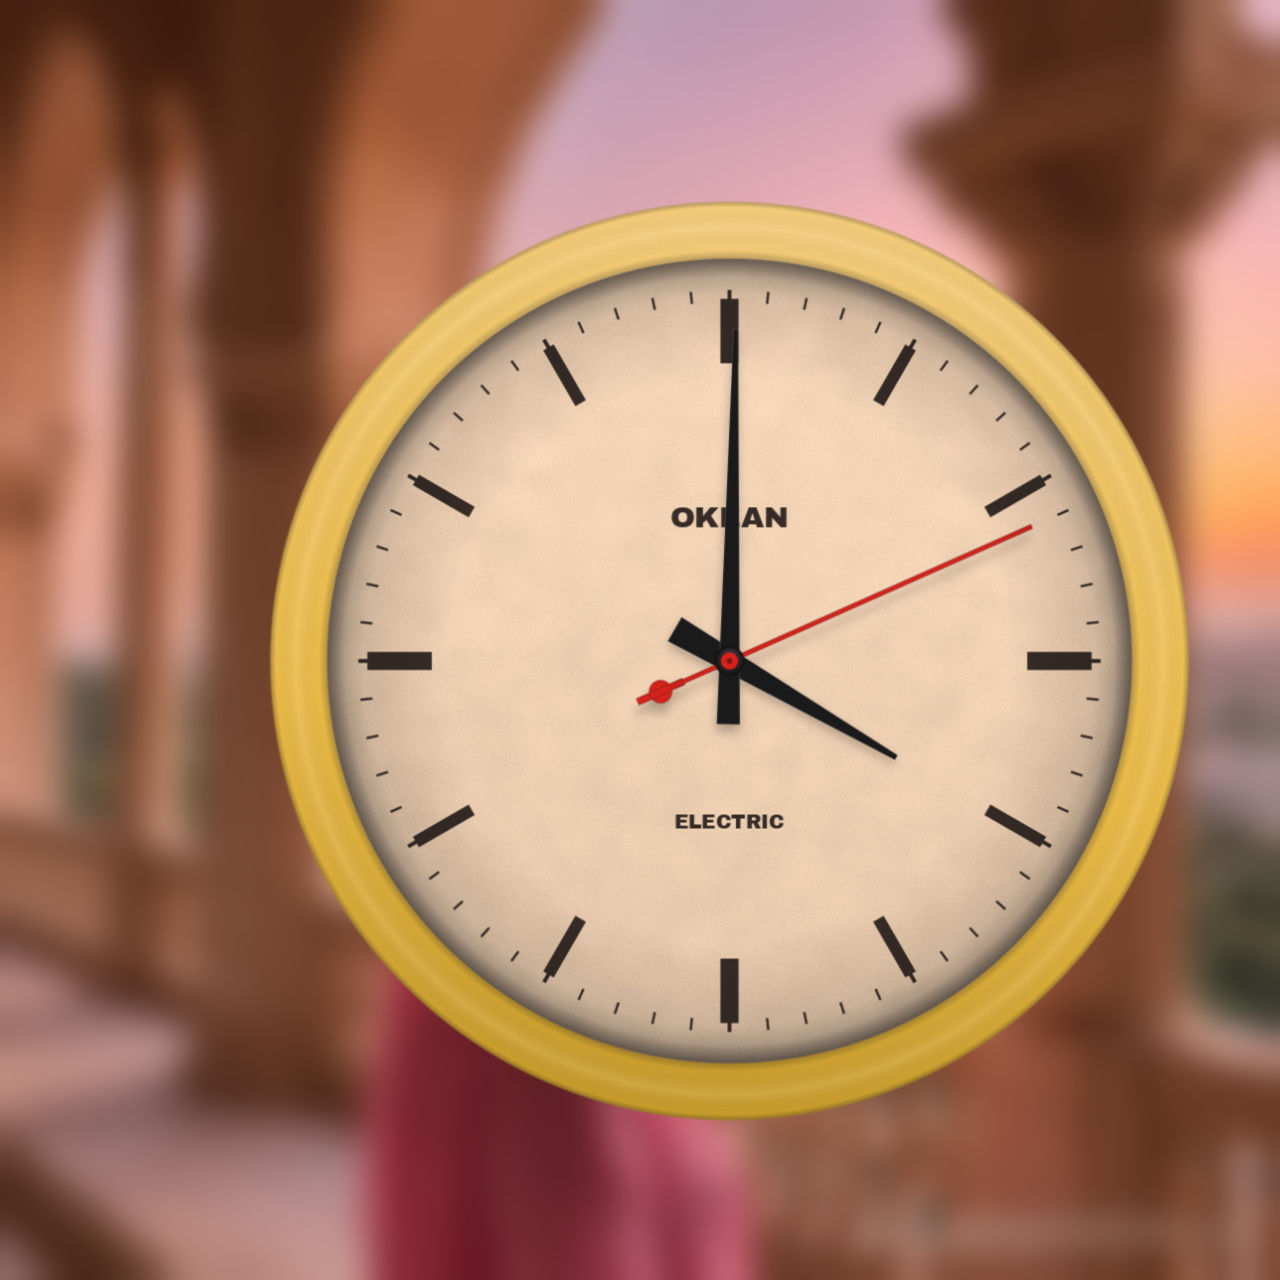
4.00.11
